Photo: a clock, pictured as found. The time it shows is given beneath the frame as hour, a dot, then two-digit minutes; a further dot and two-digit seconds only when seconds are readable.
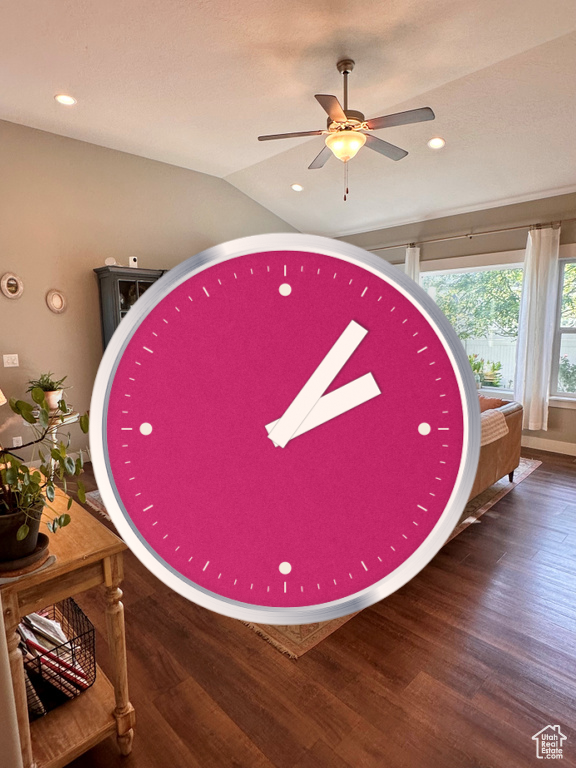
2.06
